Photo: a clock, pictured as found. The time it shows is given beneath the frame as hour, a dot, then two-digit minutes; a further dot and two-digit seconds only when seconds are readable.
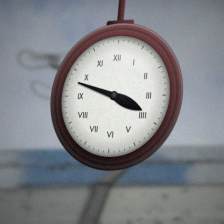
3.48
